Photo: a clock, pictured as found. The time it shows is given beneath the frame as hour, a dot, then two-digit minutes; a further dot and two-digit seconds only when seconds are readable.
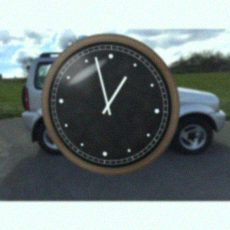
12.57
